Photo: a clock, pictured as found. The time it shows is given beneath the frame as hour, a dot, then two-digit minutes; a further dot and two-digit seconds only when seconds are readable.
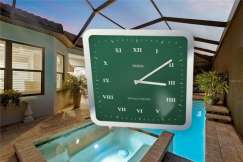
3.09
